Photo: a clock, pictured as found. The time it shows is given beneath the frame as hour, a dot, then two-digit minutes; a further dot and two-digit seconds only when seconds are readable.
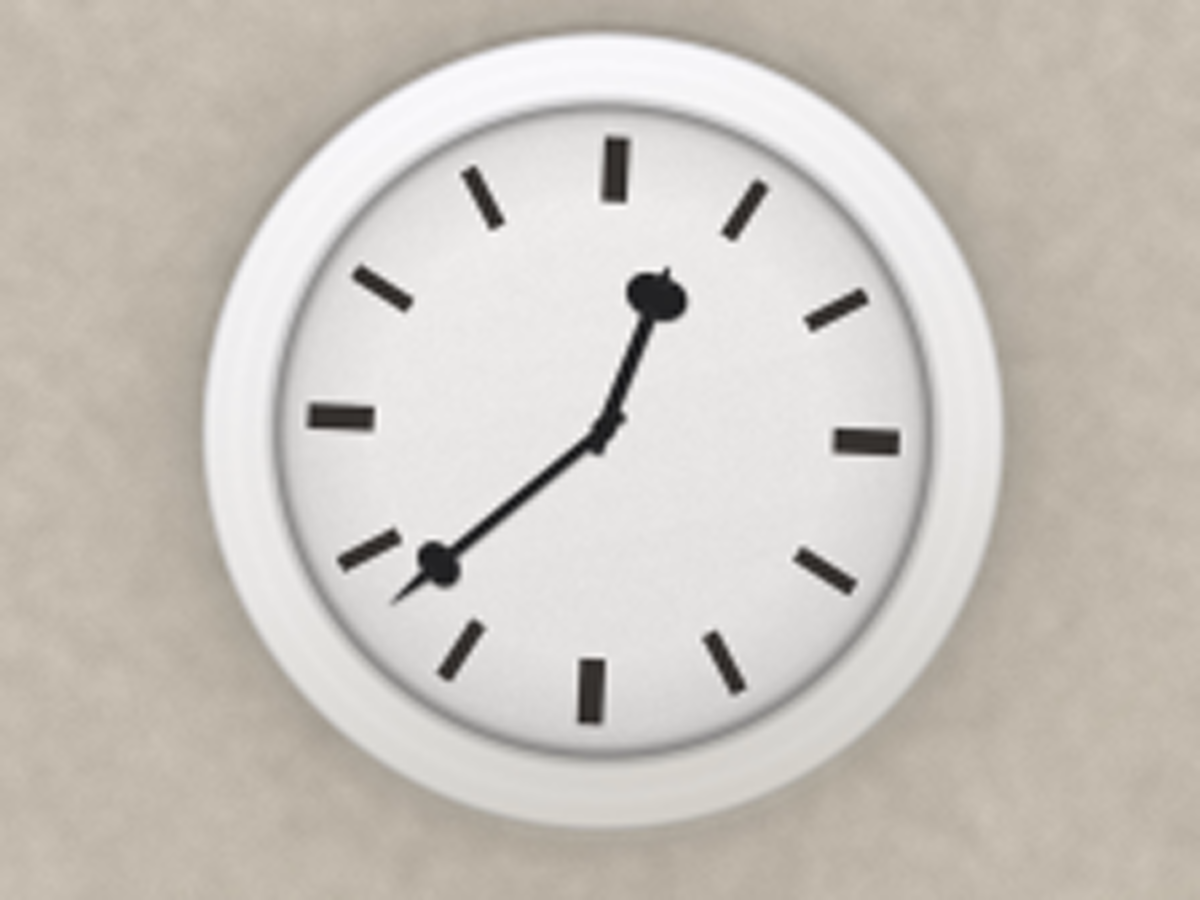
12.38
